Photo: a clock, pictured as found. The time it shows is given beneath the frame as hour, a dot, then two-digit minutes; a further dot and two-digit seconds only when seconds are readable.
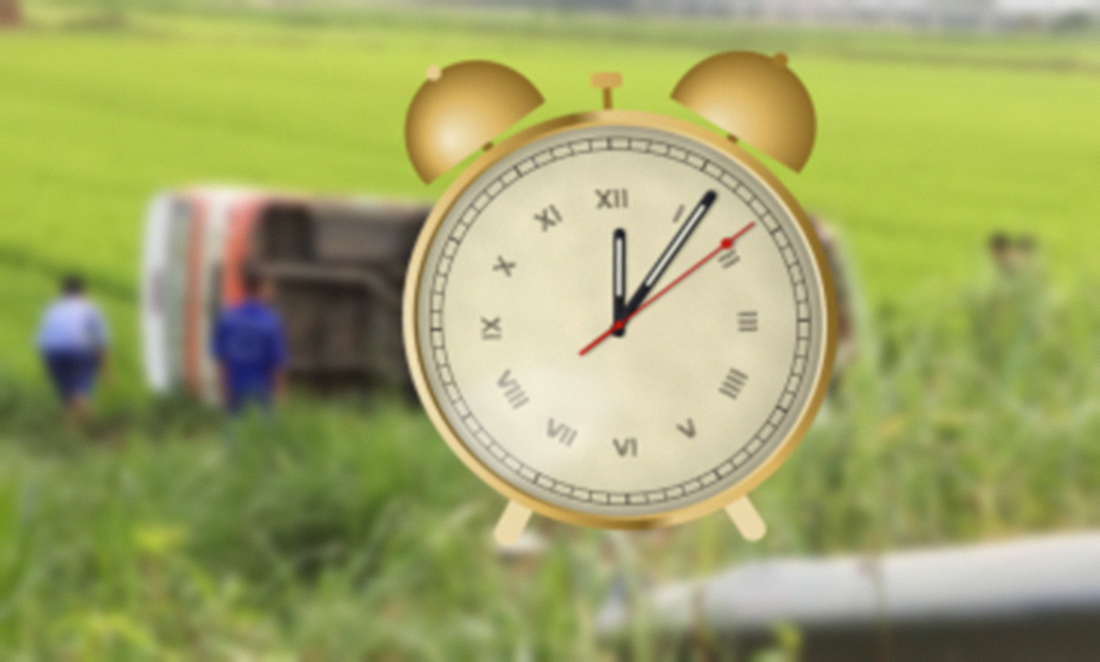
12.06.09
